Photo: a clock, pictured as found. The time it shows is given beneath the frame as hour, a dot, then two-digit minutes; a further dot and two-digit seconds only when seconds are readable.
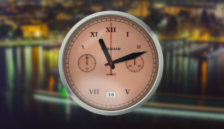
11.12
